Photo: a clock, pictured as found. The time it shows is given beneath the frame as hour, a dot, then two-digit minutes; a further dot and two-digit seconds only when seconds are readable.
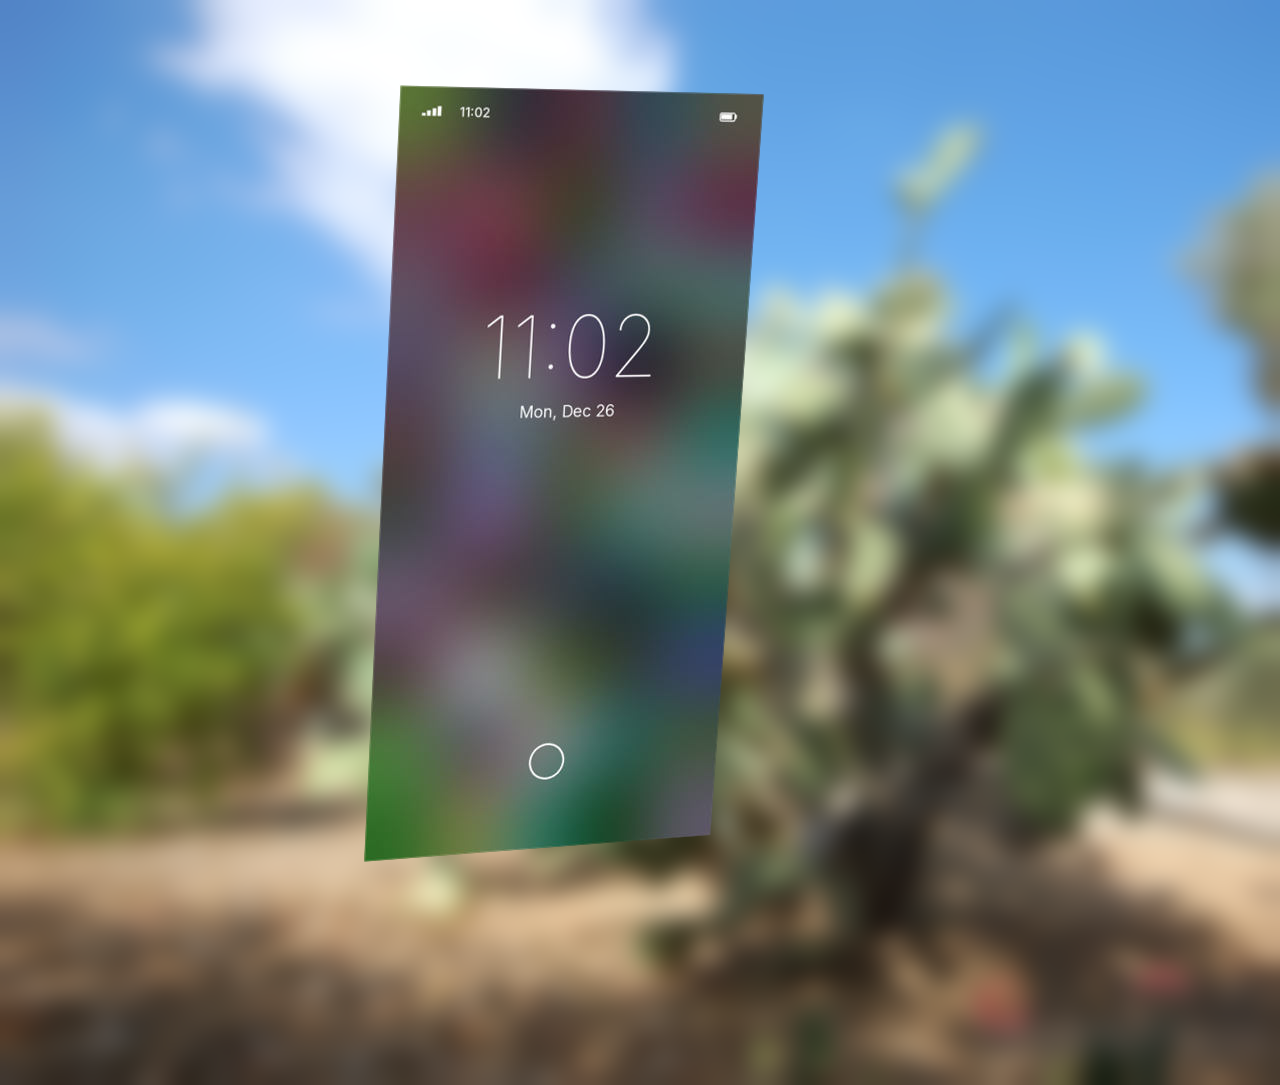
11.02
